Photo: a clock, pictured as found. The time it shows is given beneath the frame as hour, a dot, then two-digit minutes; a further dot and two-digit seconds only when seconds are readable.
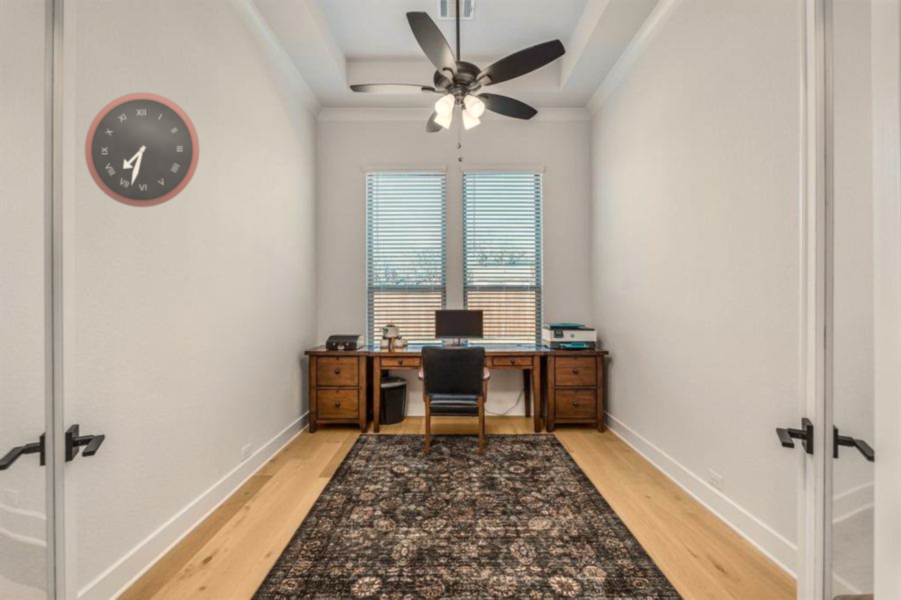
7.33
